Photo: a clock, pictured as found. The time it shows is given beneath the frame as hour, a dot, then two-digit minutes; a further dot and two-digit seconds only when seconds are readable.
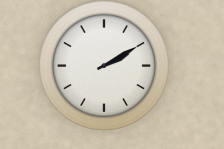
2.10
